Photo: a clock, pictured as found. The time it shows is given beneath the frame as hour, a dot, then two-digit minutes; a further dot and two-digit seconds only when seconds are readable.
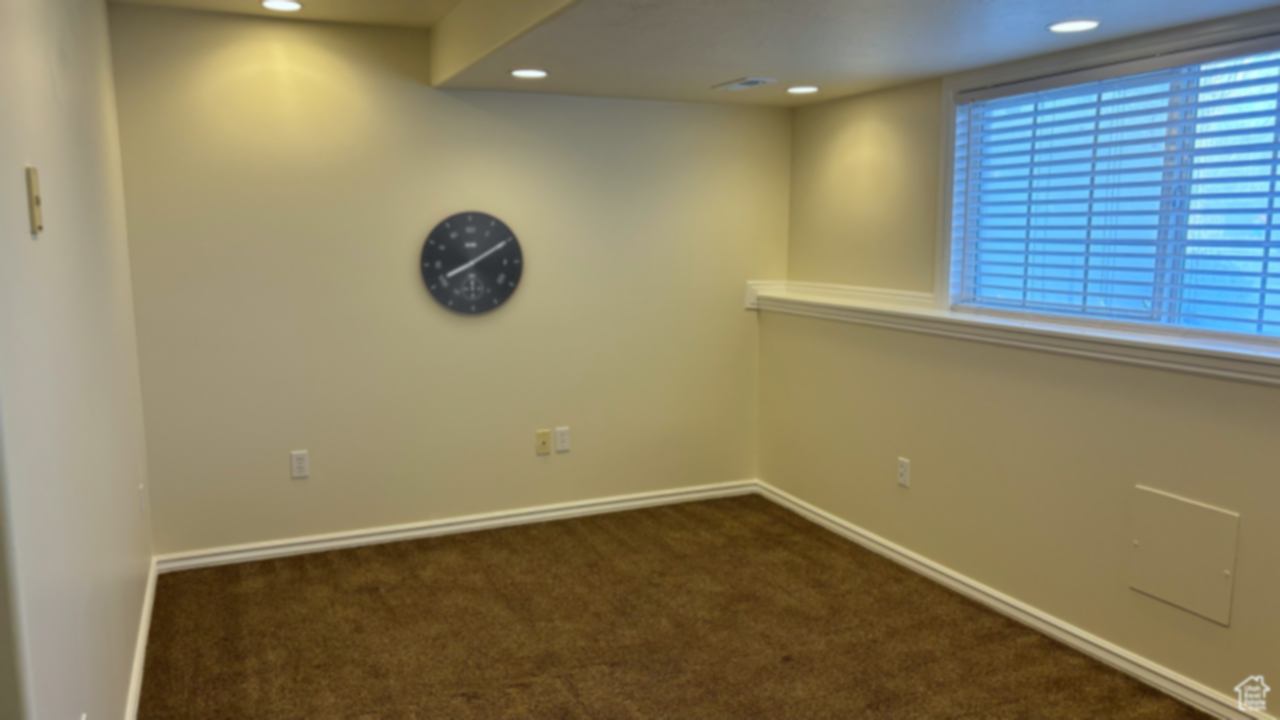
8.10
